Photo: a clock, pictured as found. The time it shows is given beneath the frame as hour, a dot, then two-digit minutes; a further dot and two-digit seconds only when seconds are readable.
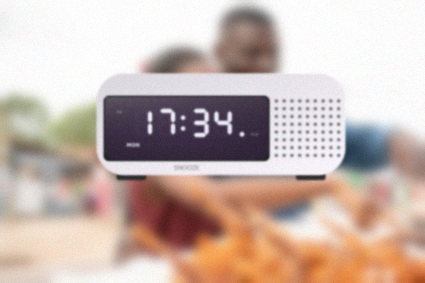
17.34
